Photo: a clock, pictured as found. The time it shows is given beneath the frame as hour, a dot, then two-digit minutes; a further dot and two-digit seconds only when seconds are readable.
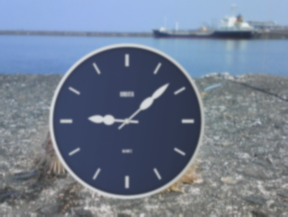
9.08
